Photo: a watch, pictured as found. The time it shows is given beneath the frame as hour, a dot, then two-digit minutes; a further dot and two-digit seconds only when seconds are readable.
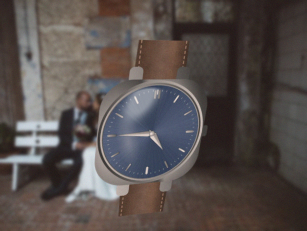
4.45
